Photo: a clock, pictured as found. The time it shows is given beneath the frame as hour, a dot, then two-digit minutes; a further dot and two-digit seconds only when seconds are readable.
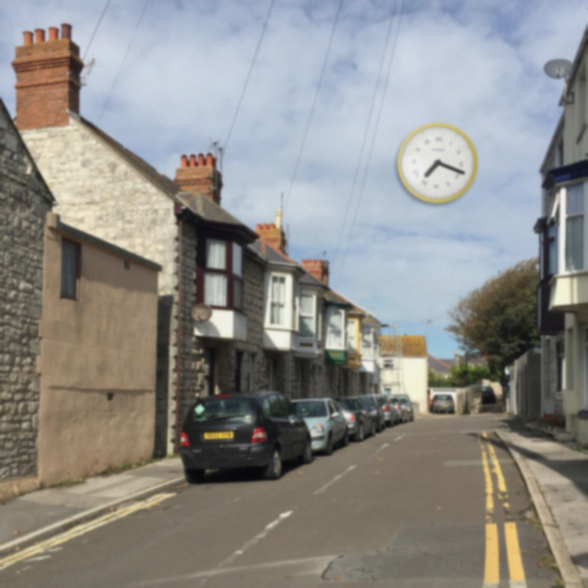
7.18
